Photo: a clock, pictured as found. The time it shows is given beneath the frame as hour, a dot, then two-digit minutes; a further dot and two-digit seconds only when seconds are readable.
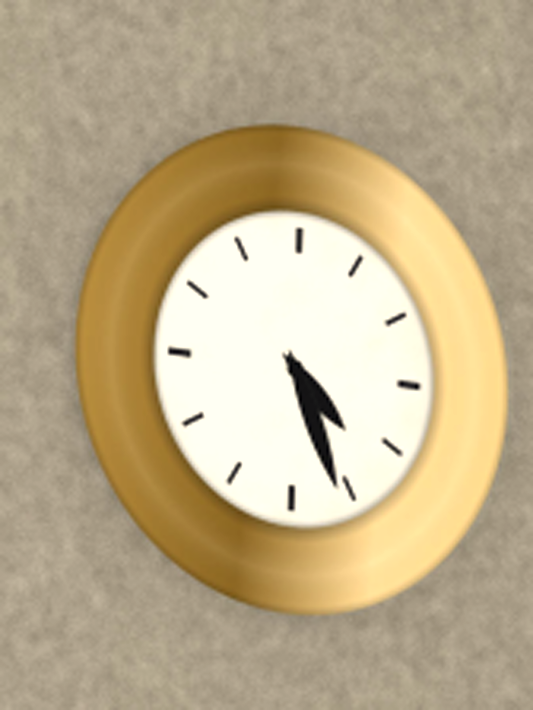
4.26
